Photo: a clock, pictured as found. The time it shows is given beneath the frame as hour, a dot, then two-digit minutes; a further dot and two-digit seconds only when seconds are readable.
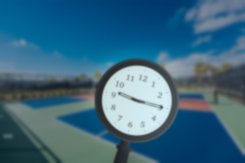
9.15
